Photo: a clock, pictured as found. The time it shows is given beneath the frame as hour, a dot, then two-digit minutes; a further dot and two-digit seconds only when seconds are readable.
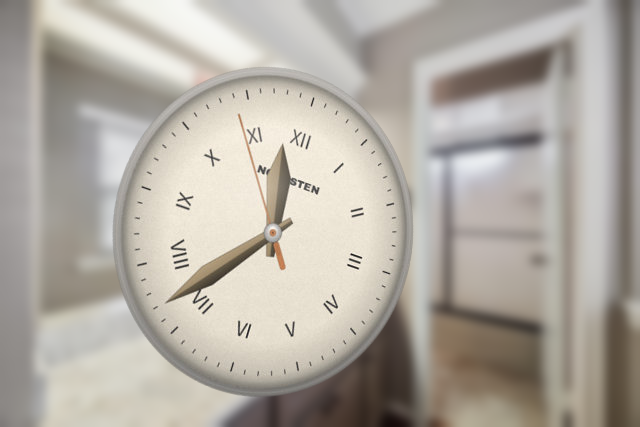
11.36.54
